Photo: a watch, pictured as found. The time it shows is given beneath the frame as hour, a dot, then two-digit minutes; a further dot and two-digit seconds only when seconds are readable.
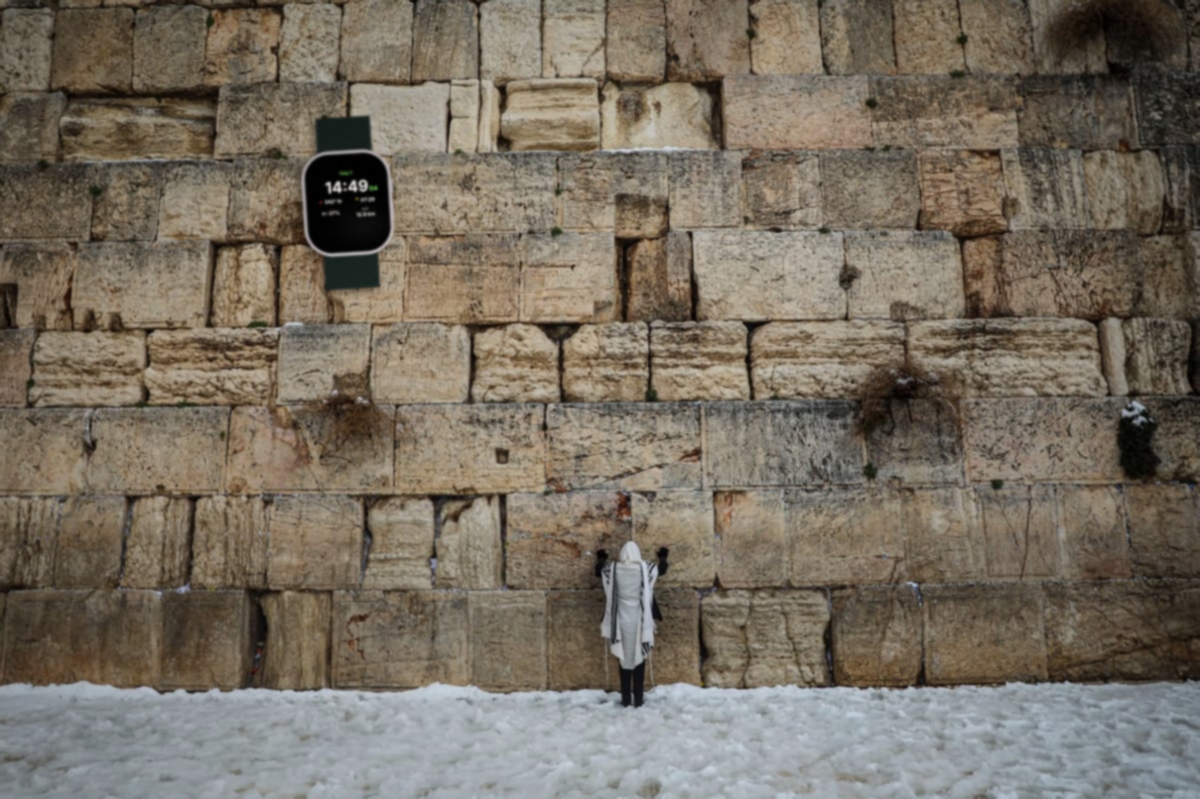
14.49
